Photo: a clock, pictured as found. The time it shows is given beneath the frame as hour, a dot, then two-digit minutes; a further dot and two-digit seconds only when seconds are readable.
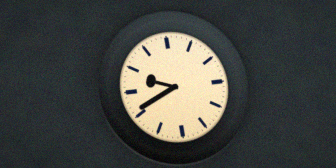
9.41
